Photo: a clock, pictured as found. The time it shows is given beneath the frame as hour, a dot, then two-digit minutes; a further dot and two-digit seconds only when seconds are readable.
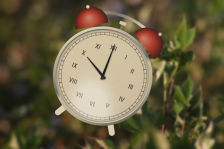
10.00
